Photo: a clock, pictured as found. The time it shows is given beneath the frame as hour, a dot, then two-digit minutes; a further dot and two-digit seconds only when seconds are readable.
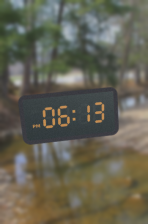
6.13
